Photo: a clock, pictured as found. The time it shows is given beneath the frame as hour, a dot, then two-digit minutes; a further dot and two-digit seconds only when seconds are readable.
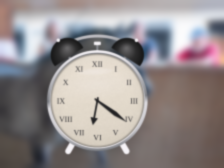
6.21
